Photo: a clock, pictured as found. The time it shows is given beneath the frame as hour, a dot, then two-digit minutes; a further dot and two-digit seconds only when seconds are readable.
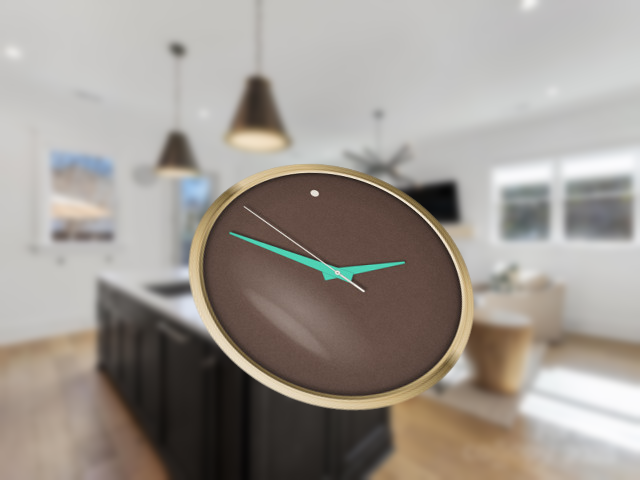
2.49.53
